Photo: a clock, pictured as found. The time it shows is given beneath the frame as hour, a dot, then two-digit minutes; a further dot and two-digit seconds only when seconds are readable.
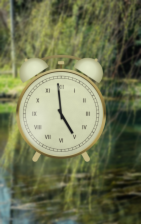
4.59
